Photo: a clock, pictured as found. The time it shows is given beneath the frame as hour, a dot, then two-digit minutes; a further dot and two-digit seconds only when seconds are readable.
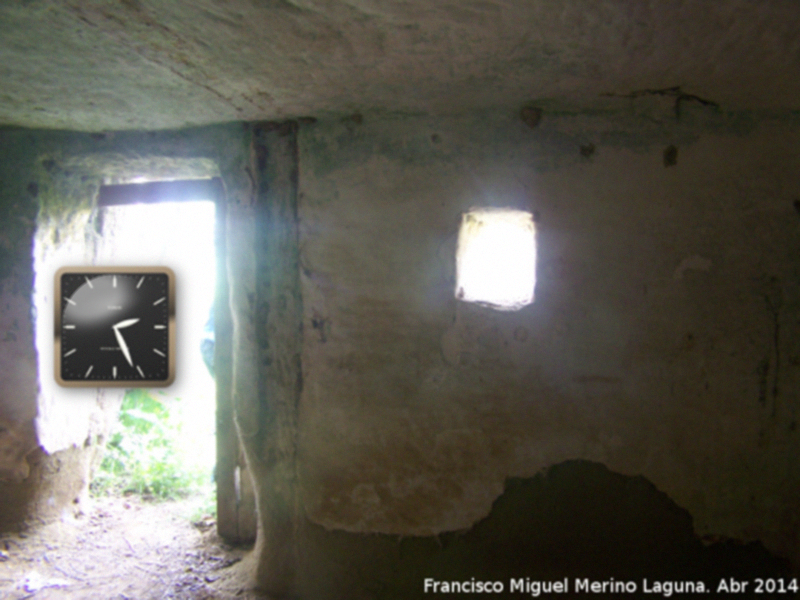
2.26
